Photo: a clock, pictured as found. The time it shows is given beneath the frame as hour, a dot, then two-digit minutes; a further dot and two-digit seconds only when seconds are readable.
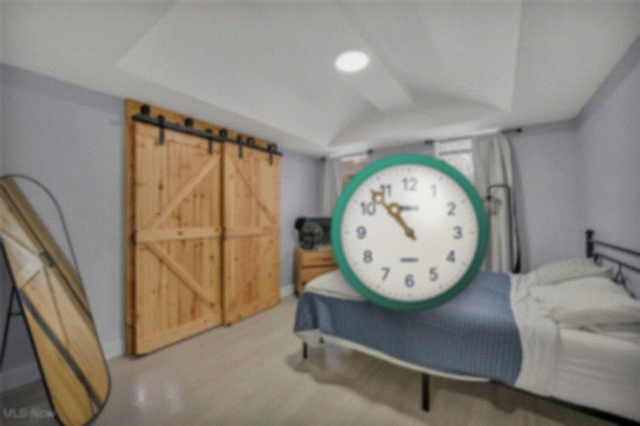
10.53
